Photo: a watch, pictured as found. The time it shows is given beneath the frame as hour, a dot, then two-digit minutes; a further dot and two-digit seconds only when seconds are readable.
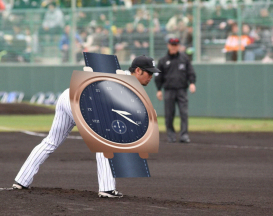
3.21
